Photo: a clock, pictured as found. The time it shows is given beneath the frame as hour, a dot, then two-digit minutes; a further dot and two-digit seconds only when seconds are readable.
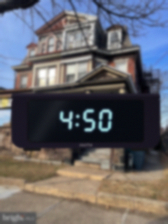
4.50
